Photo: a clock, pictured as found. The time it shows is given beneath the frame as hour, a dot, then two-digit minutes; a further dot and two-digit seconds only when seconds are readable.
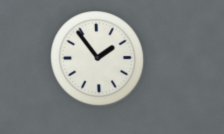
1.54
